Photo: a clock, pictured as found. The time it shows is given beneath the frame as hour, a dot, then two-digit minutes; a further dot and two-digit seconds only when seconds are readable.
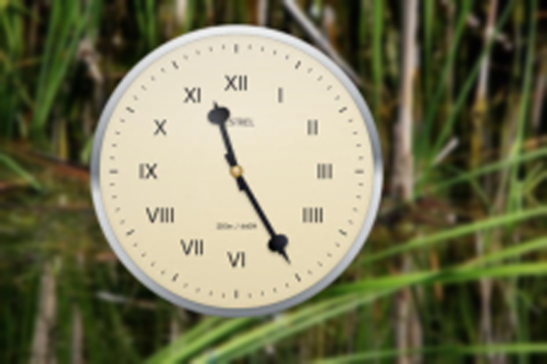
11.25
